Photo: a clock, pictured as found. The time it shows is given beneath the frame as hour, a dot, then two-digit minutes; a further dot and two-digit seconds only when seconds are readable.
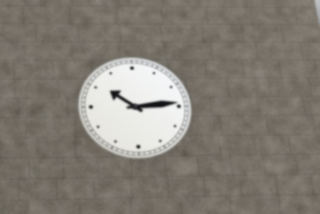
10.14
